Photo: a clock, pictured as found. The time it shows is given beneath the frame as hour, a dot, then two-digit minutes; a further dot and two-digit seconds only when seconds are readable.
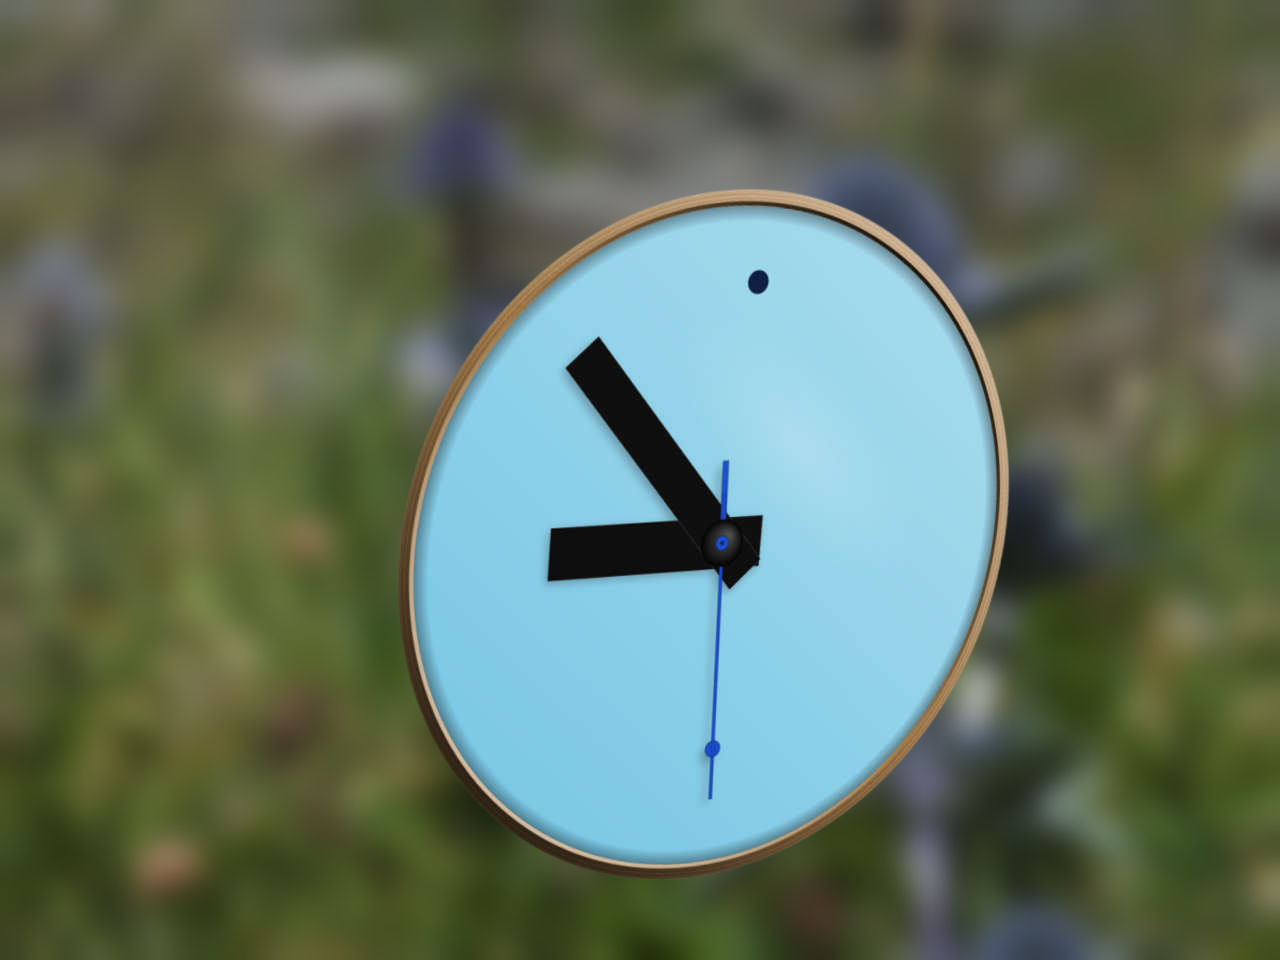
8.52.29
